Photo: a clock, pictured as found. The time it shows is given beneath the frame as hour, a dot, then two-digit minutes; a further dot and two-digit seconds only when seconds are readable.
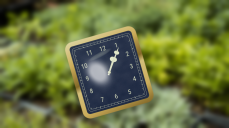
1.06
